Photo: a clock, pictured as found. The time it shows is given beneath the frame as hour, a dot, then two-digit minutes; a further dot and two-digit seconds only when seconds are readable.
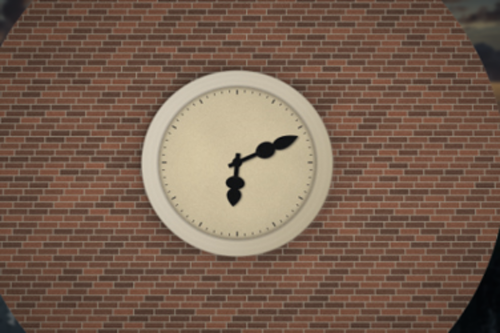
6.11
